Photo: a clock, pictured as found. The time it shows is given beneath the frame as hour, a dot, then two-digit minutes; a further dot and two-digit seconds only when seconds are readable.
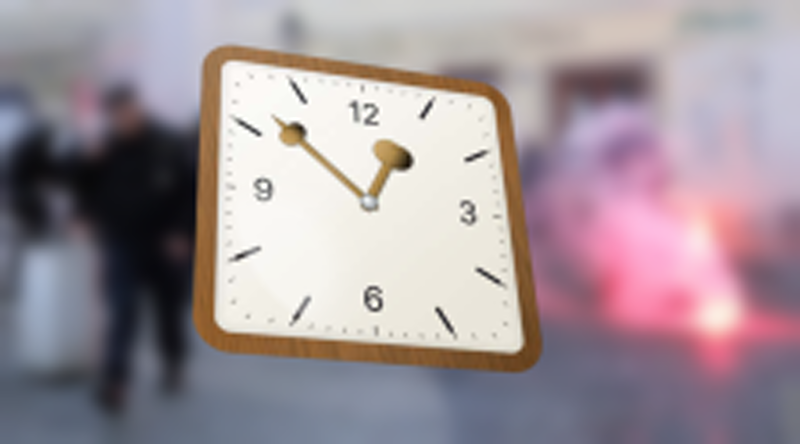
12.52
